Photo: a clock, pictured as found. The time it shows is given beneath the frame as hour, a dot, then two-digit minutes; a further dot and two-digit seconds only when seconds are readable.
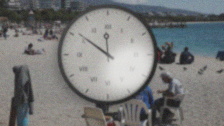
11.51
